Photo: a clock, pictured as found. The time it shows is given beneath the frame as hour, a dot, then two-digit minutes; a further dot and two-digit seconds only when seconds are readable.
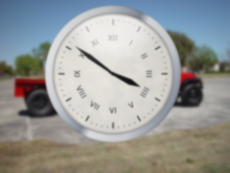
3.51
